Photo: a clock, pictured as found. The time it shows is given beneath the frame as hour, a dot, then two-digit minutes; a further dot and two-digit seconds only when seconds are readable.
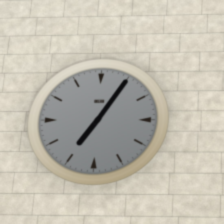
7.05
